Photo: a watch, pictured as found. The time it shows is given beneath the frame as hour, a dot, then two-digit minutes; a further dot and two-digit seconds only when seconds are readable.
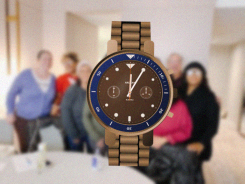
12.05
